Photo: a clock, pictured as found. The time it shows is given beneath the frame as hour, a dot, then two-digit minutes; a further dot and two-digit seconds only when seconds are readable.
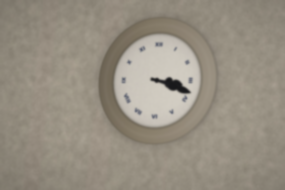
3.18
